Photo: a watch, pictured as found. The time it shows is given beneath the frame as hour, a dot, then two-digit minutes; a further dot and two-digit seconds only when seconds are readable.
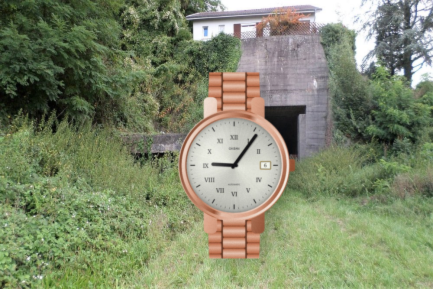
9.06
